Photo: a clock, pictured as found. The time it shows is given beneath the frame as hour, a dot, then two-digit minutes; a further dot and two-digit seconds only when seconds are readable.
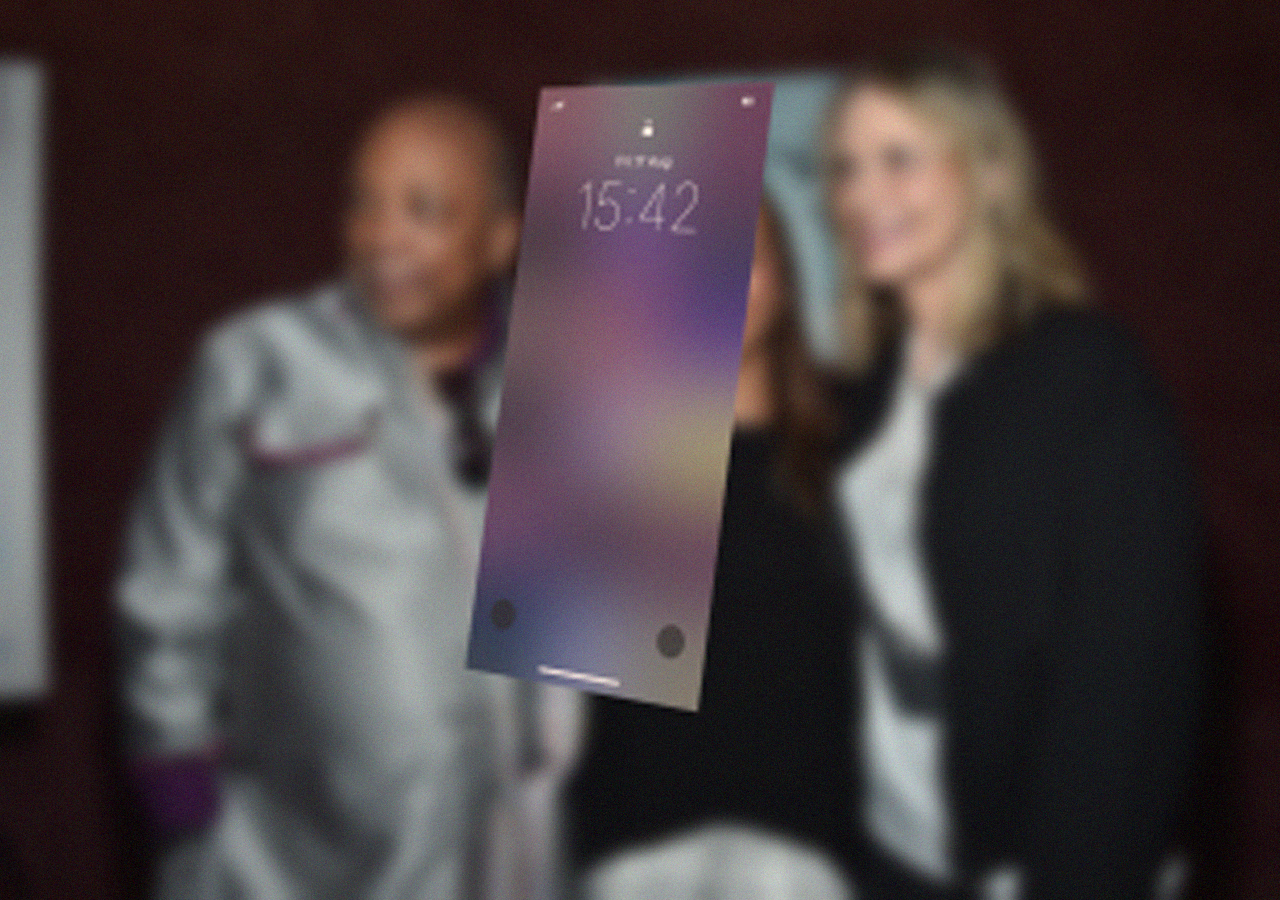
15.42
